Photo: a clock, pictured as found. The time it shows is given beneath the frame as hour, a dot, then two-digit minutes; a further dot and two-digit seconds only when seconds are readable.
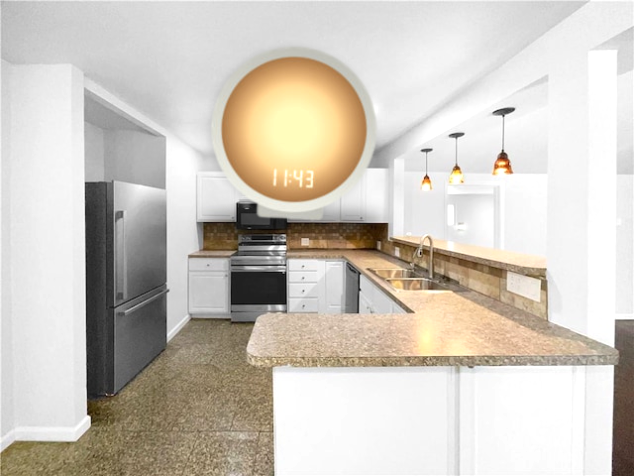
11.43
